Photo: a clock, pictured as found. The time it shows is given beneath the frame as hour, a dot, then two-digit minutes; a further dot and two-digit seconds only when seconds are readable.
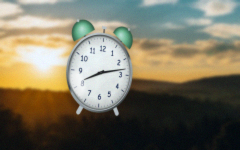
8.13
